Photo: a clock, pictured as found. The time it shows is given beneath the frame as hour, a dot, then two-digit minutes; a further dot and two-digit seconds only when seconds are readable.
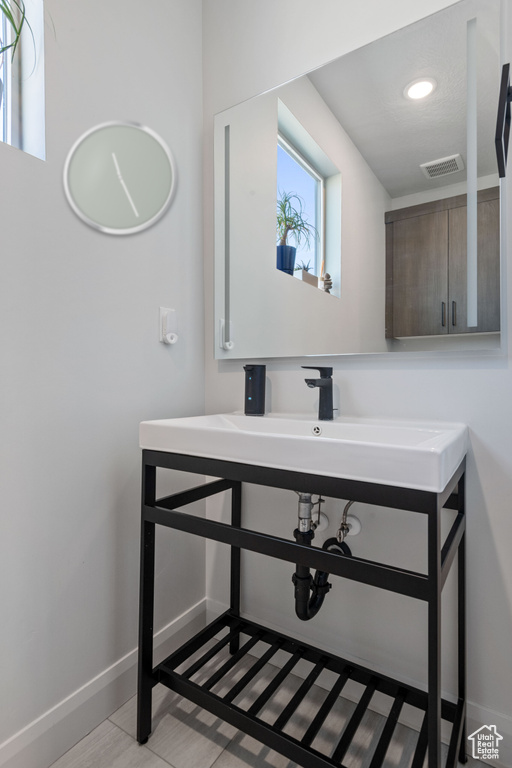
11.26
